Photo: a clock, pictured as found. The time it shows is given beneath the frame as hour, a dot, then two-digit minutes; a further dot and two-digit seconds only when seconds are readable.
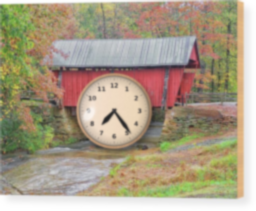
7.24
